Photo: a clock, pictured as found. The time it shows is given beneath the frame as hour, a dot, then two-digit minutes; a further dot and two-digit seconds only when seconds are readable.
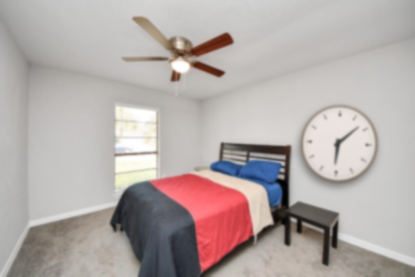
6.08
